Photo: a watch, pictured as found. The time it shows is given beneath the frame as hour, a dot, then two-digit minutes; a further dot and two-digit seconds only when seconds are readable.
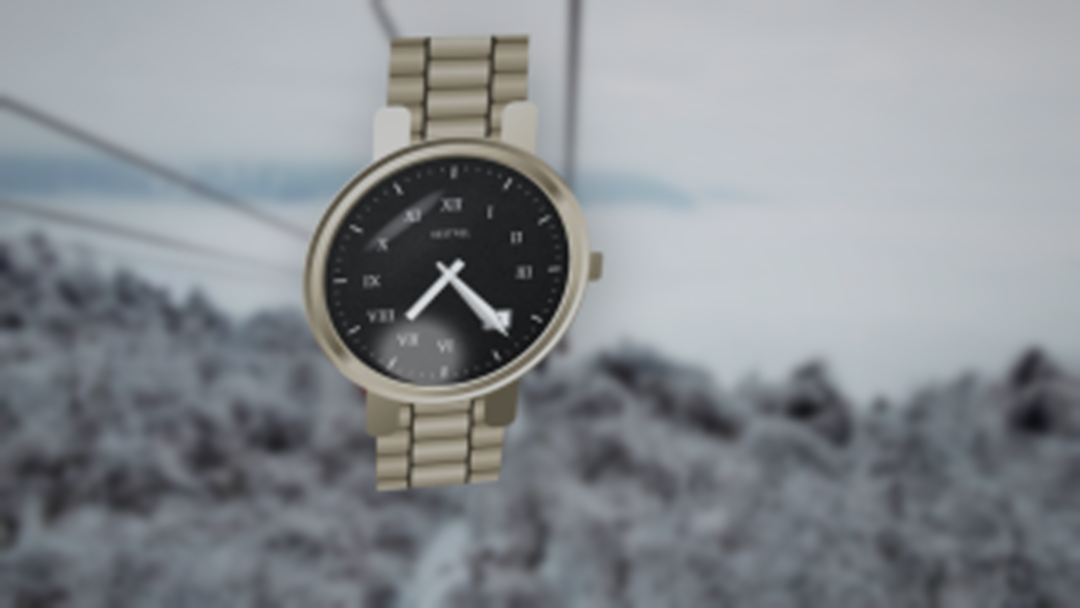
7.23
